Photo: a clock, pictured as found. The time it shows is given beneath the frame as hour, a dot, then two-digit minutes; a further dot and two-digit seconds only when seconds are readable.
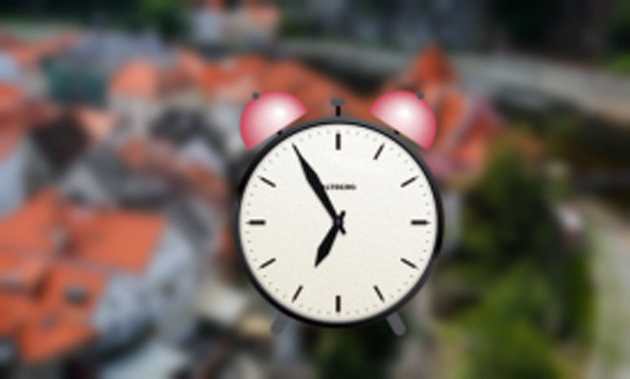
6.55
